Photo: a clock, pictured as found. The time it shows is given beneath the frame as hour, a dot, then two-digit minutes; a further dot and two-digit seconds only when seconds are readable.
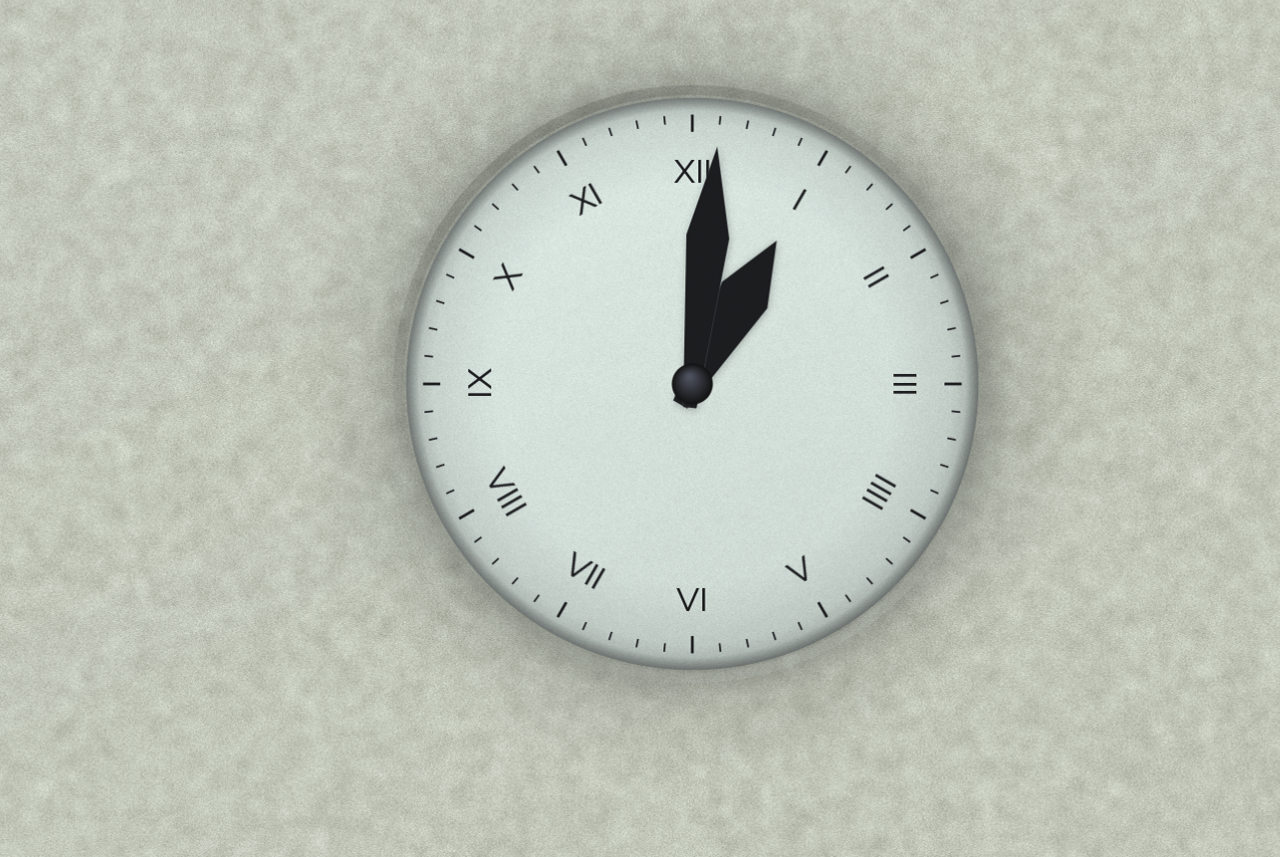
1.01
